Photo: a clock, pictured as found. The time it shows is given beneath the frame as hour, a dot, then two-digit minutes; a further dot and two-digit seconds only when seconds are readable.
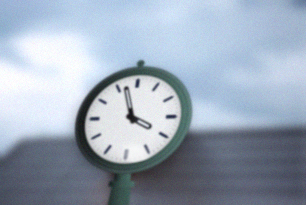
3.57
